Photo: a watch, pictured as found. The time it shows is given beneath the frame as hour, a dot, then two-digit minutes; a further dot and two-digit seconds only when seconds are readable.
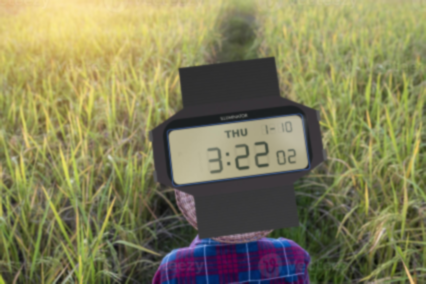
3.22.02
